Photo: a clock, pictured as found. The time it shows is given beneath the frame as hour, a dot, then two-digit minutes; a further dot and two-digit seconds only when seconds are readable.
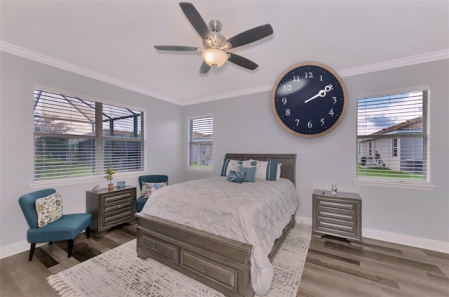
2.10
